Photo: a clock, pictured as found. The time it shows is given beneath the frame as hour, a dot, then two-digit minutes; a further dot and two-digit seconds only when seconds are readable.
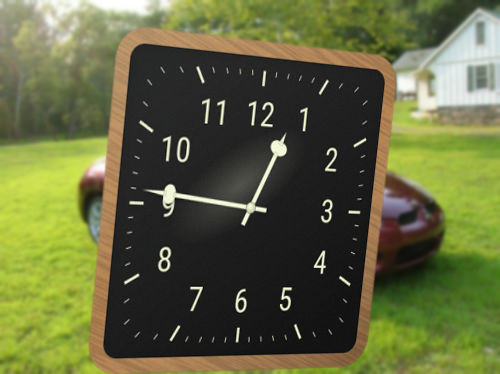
12.46
